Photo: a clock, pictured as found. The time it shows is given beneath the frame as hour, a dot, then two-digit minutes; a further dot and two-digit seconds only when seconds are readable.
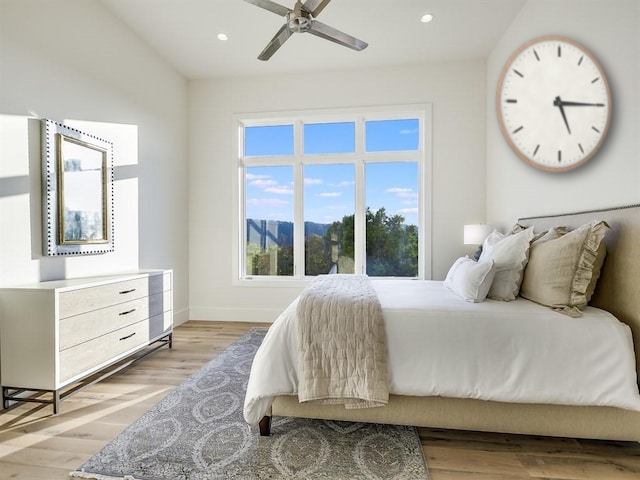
5.15
